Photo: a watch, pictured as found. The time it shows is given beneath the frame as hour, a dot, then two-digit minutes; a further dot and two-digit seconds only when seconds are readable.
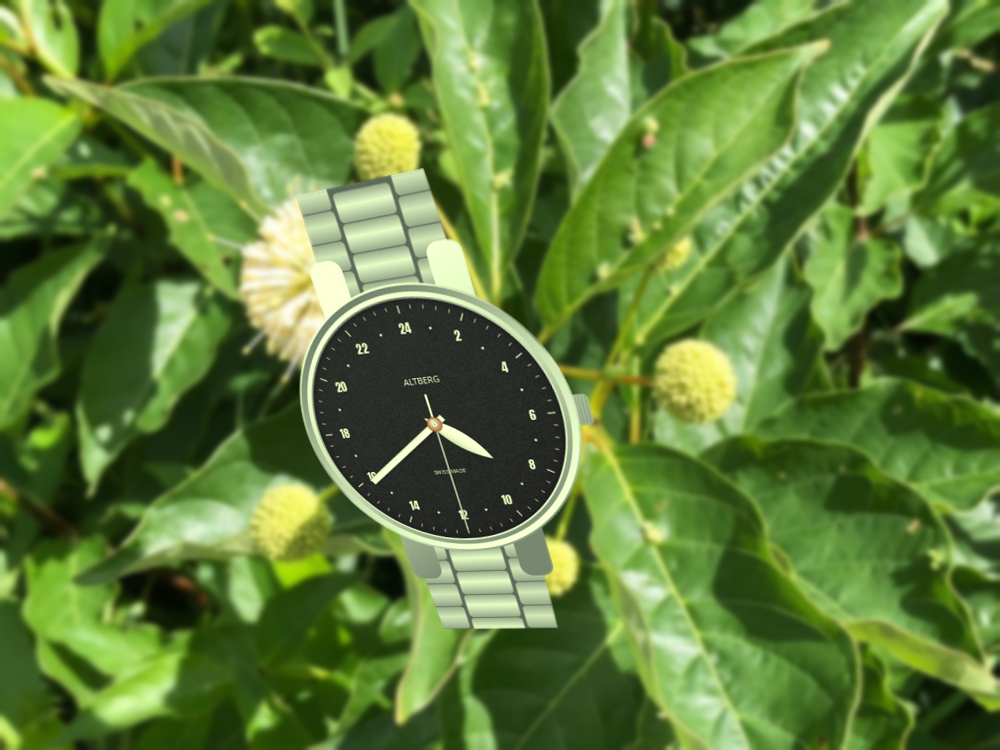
8.39.30
